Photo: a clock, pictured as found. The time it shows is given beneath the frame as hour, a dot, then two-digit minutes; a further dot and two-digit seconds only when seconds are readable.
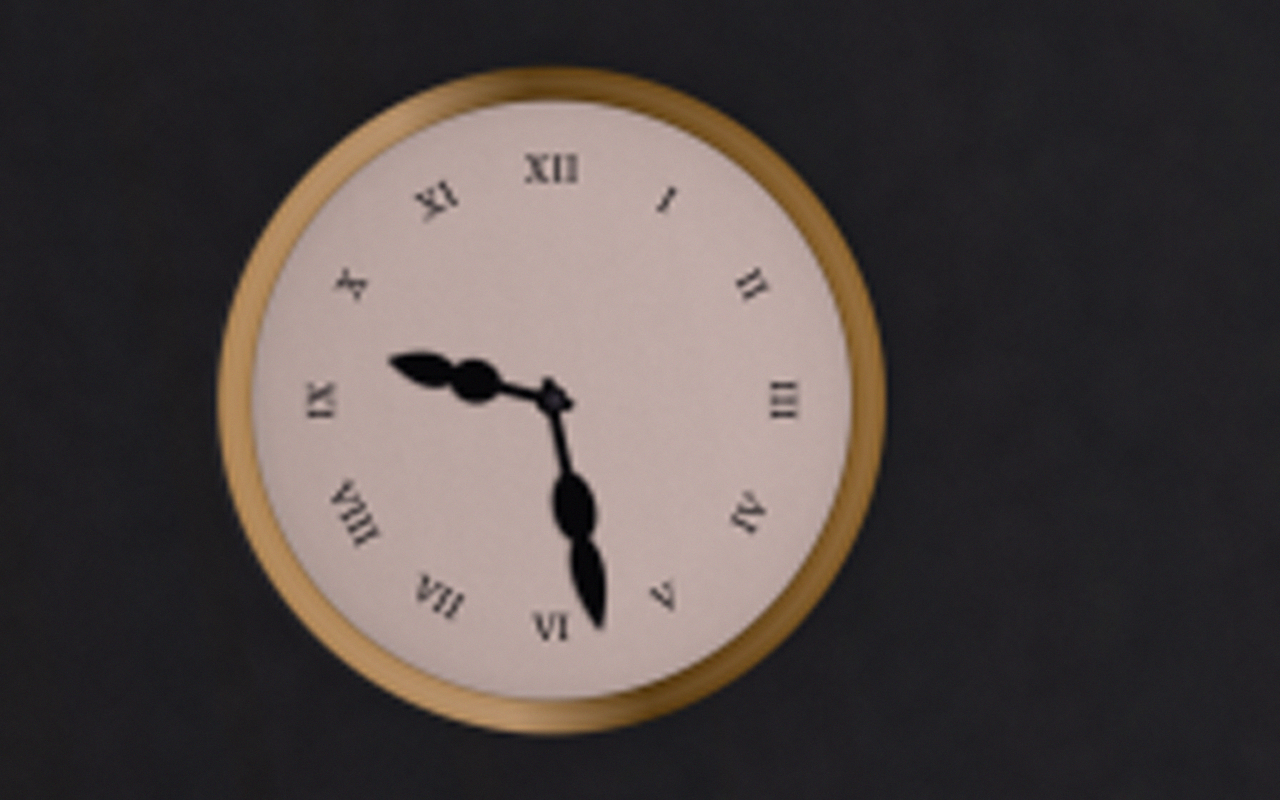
9.28
